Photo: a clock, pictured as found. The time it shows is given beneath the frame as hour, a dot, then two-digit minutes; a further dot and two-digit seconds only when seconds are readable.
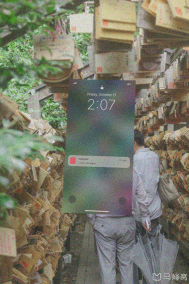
2.07
